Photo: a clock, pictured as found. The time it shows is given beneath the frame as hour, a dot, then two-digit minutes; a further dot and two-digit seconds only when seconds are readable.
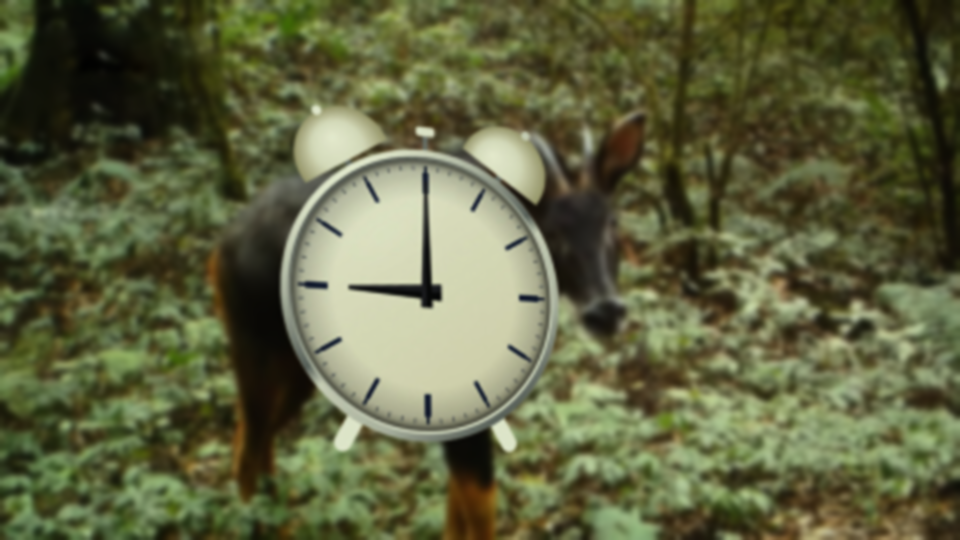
9.00
